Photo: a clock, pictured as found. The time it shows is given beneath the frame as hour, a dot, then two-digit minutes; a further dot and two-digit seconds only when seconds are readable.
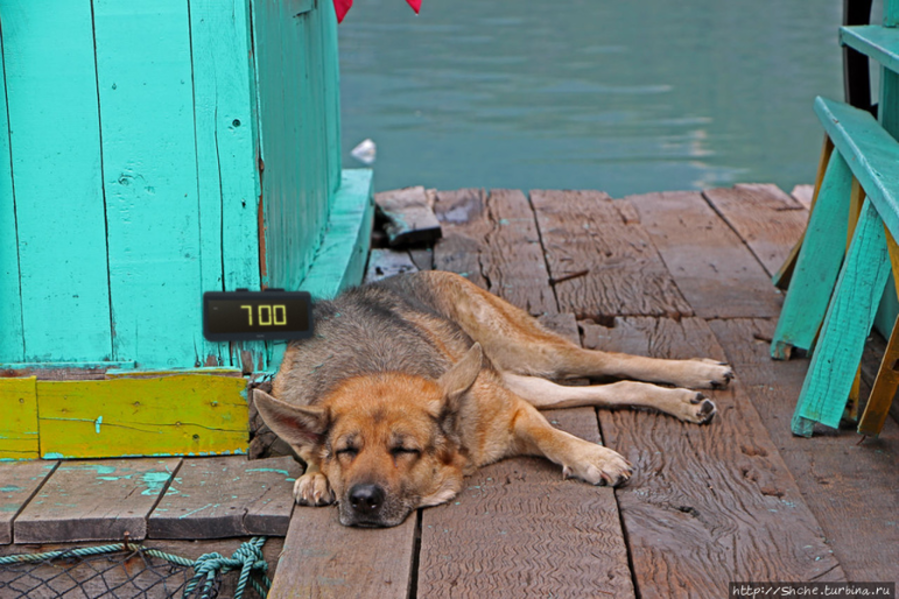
7.00
